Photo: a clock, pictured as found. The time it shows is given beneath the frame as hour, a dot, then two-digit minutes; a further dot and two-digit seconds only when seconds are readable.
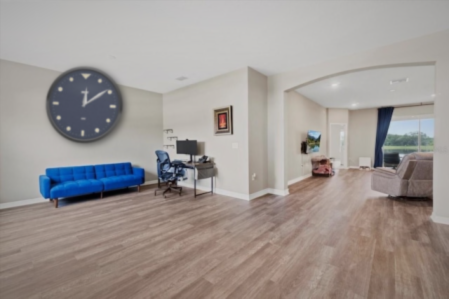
12.09
